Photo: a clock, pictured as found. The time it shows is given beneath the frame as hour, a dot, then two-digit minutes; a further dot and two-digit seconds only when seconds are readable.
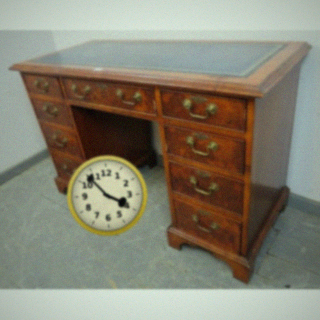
3.53
